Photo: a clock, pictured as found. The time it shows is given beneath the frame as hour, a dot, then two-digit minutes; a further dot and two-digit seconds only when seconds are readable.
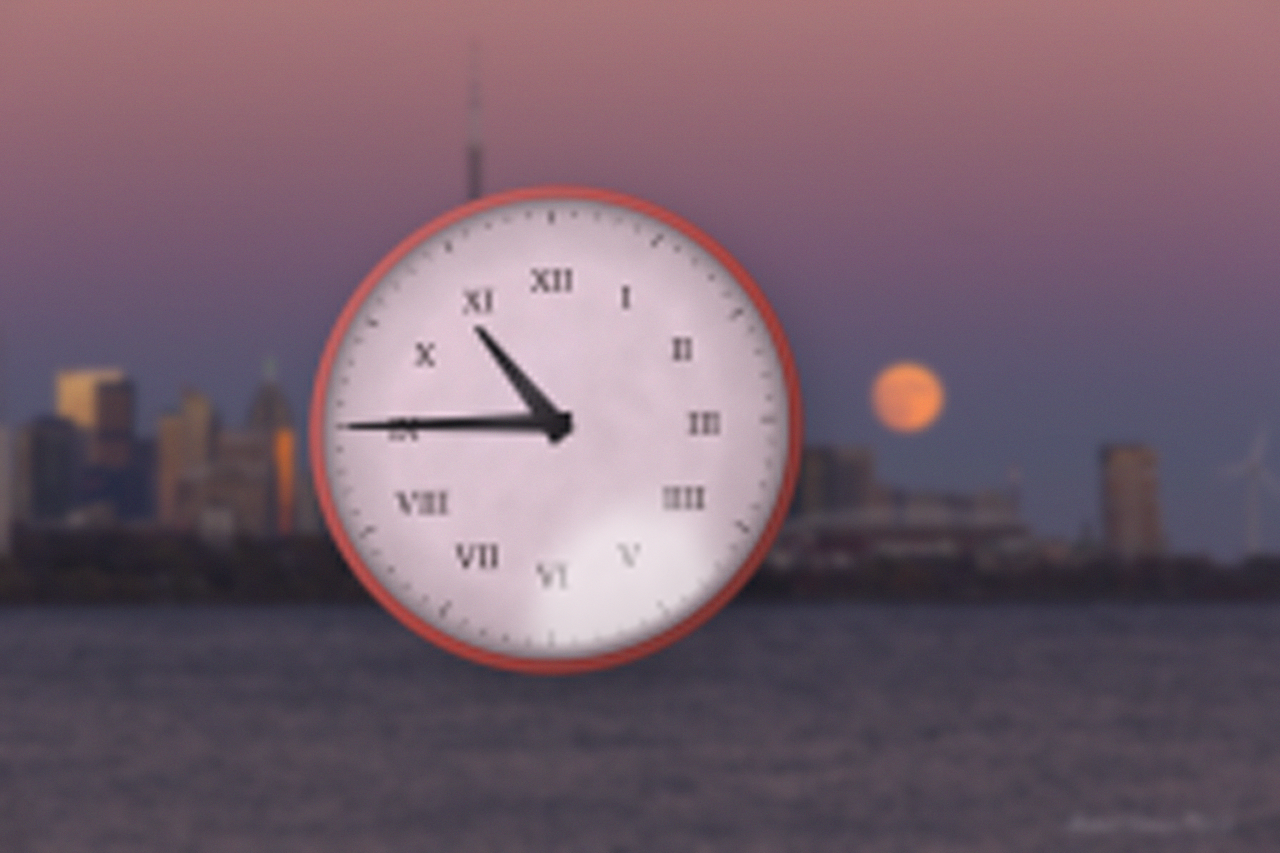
10.45
